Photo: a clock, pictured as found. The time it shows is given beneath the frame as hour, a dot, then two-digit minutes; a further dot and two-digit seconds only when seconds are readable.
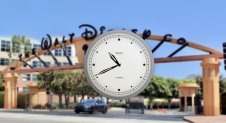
10.41
